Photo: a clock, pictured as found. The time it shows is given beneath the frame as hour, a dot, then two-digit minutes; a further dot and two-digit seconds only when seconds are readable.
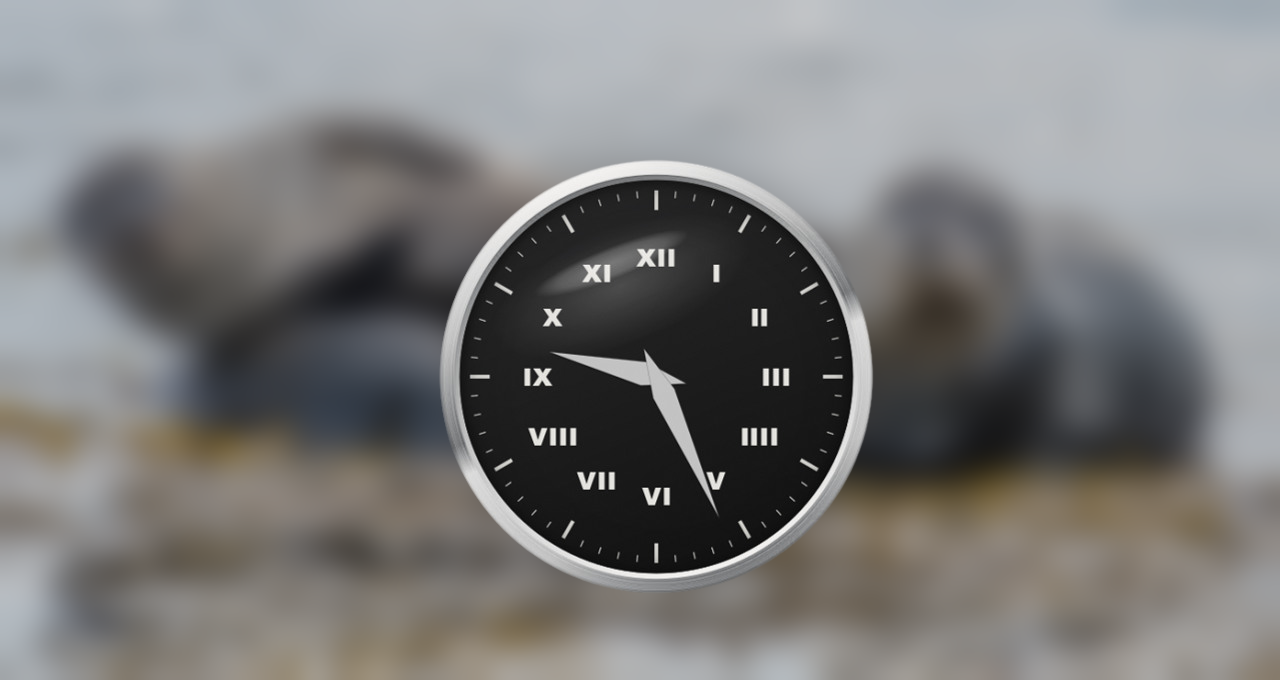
9.26
